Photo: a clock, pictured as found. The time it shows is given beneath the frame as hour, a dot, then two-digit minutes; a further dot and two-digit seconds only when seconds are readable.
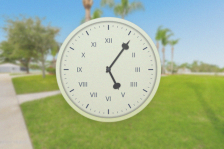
5.06
